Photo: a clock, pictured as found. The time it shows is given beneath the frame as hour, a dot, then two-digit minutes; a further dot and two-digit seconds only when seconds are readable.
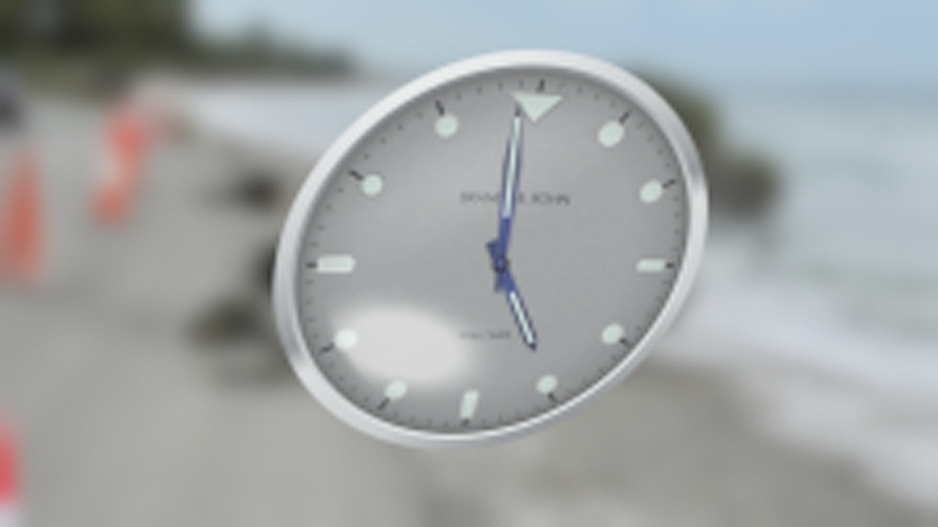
4.59
